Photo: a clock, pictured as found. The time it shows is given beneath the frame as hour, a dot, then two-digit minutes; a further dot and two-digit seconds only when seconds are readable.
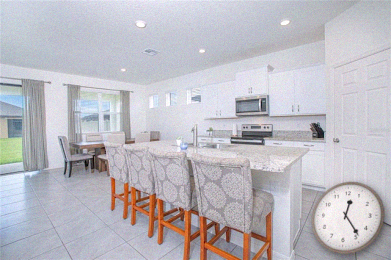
12.24
